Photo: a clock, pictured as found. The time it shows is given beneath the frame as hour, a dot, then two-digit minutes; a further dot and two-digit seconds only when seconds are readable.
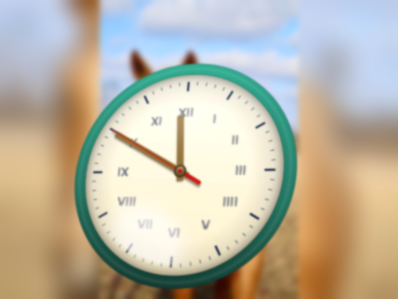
11.49.50
